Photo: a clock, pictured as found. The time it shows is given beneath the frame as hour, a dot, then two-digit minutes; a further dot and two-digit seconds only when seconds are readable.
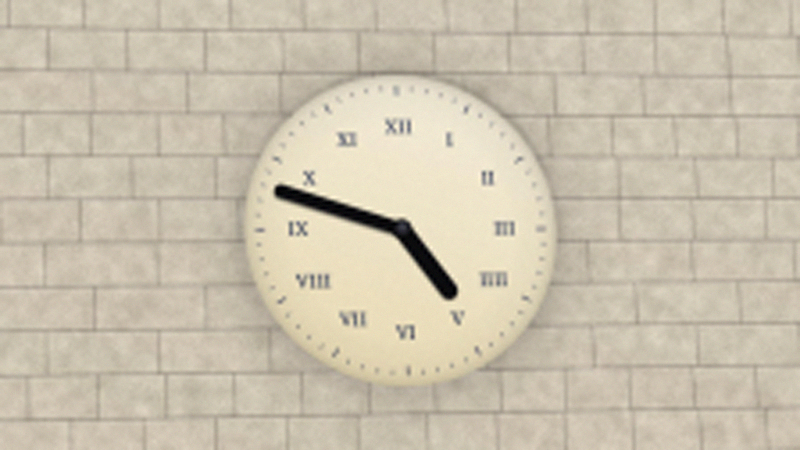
4.48
